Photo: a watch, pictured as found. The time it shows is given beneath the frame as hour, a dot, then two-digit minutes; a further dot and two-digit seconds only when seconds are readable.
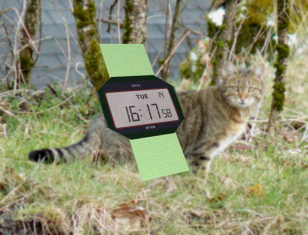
16.17.58
